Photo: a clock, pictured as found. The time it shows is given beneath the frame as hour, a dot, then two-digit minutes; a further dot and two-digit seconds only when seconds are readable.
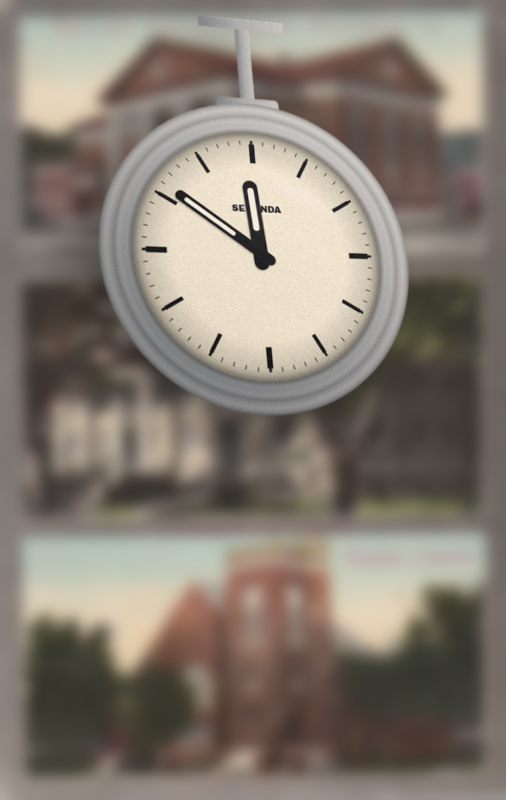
11.51
